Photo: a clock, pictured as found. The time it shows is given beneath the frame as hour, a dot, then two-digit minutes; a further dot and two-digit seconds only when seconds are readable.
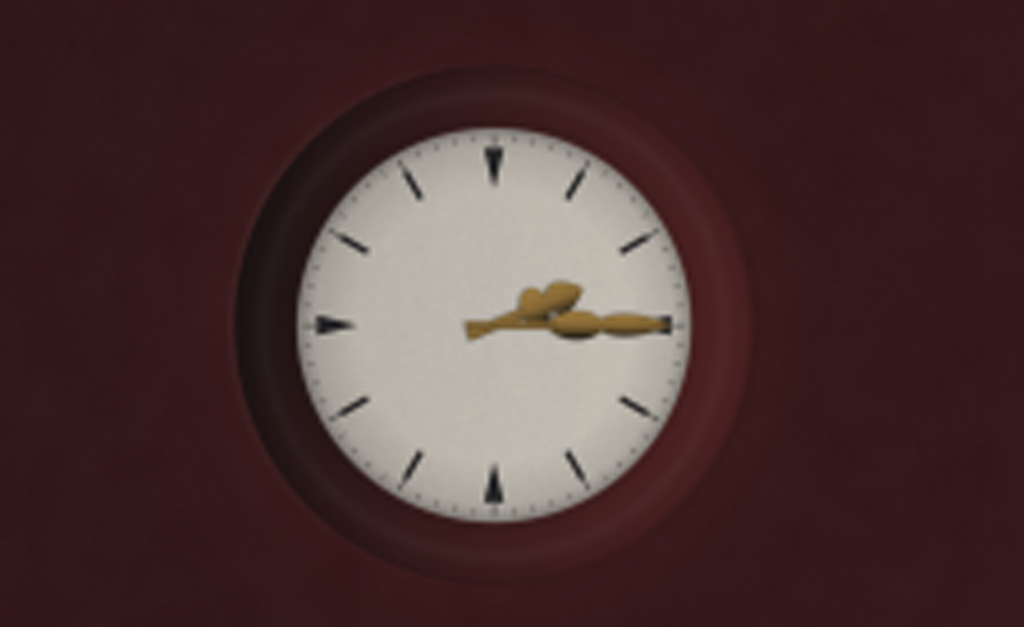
2.15
